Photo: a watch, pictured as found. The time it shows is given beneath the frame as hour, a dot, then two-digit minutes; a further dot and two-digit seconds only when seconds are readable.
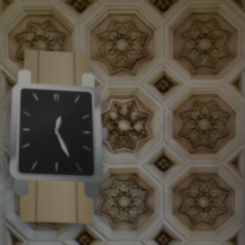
12.26
